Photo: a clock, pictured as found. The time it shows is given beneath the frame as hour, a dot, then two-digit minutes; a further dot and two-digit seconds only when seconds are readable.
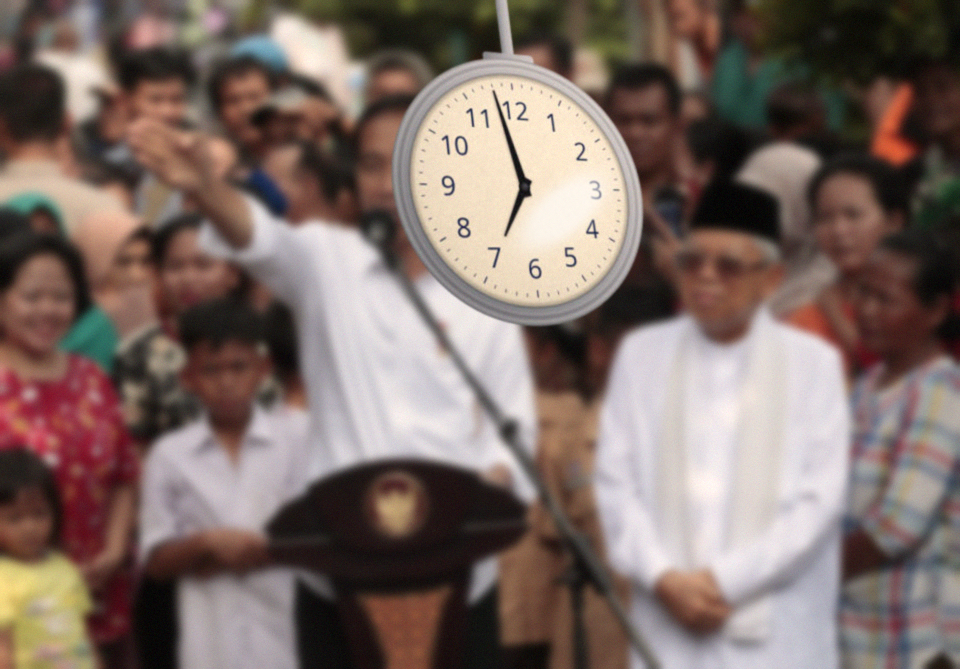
6.58
